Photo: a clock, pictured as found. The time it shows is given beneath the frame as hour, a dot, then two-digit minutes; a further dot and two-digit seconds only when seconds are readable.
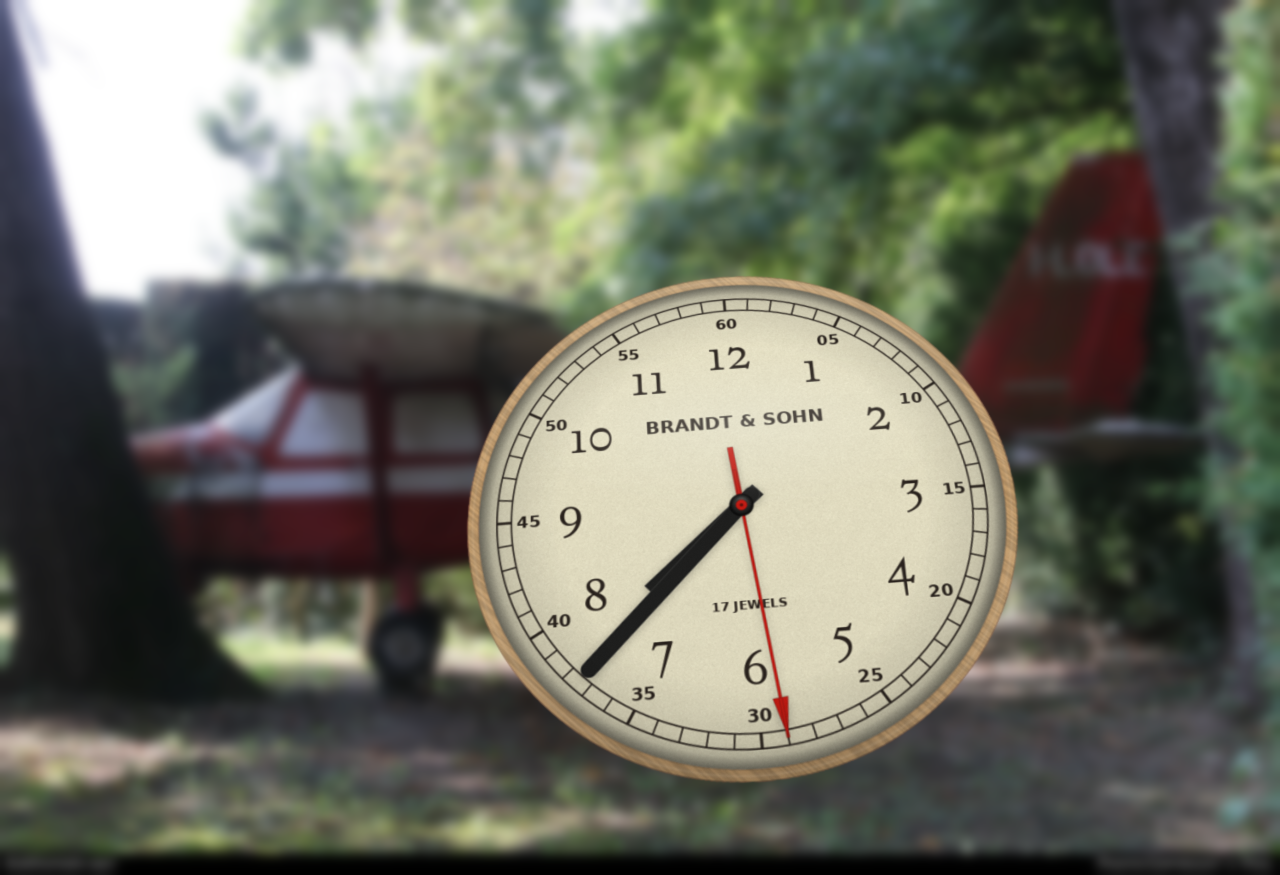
7.37.29
